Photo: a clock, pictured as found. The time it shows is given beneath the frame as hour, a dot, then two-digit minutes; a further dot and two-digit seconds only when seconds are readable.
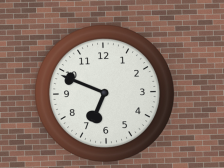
6.49
